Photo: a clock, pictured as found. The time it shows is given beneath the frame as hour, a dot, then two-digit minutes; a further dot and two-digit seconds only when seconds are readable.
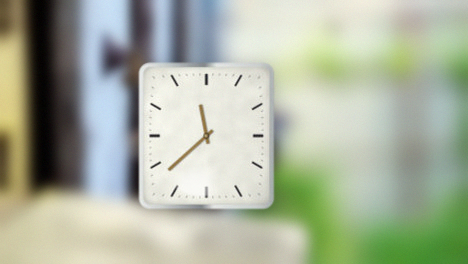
11.38
